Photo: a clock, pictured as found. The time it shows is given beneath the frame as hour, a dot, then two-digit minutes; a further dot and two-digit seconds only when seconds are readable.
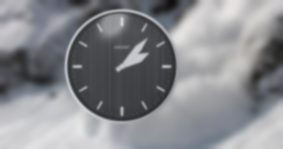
2.07
